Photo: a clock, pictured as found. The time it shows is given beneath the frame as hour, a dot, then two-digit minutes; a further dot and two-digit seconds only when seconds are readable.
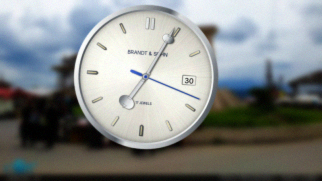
7.04.18
